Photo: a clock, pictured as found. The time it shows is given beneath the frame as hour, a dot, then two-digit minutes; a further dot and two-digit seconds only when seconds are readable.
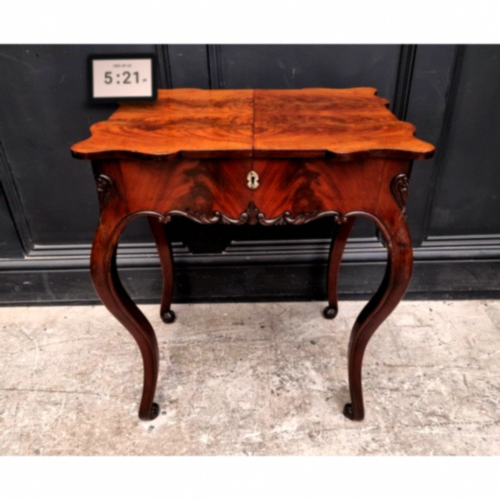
5.21
